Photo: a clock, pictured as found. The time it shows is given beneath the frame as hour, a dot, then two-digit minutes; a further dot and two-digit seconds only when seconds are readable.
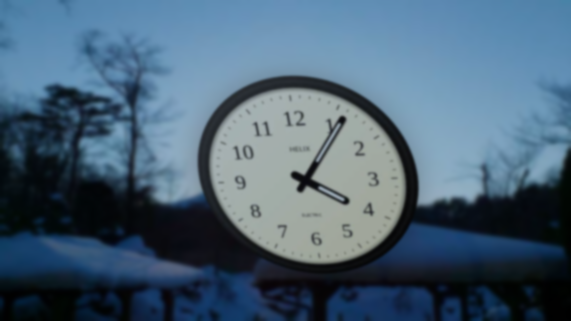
4.06
